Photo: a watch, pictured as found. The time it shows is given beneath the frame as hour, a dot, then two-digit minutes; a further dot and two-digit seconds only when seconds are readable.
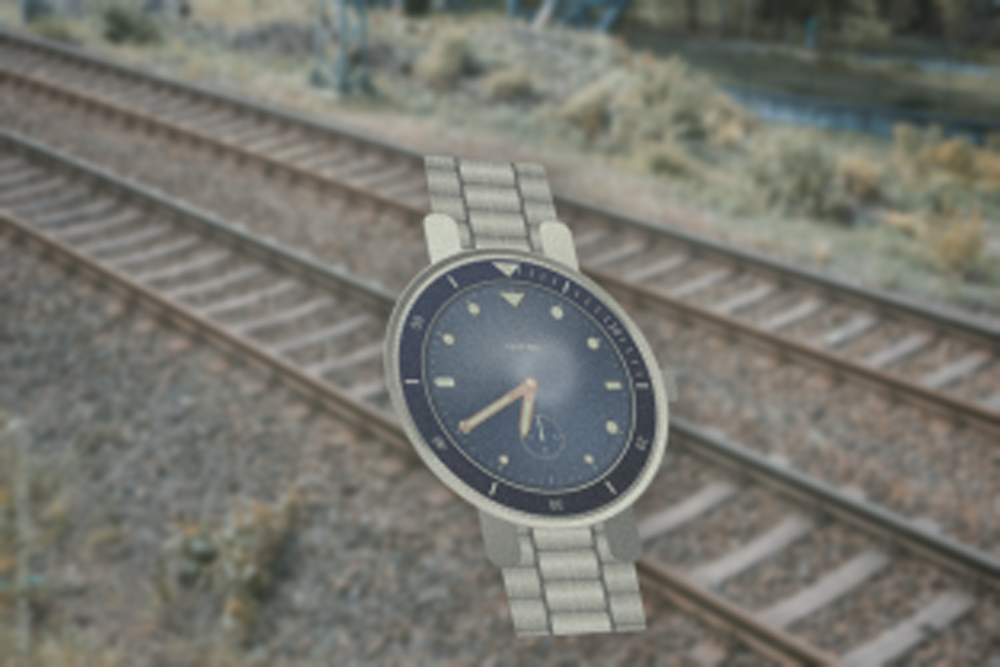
6.40
